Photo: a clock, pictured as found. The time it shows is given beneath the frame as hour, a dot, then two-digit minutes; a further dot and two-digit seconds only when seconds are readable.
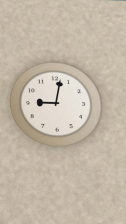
9.02
